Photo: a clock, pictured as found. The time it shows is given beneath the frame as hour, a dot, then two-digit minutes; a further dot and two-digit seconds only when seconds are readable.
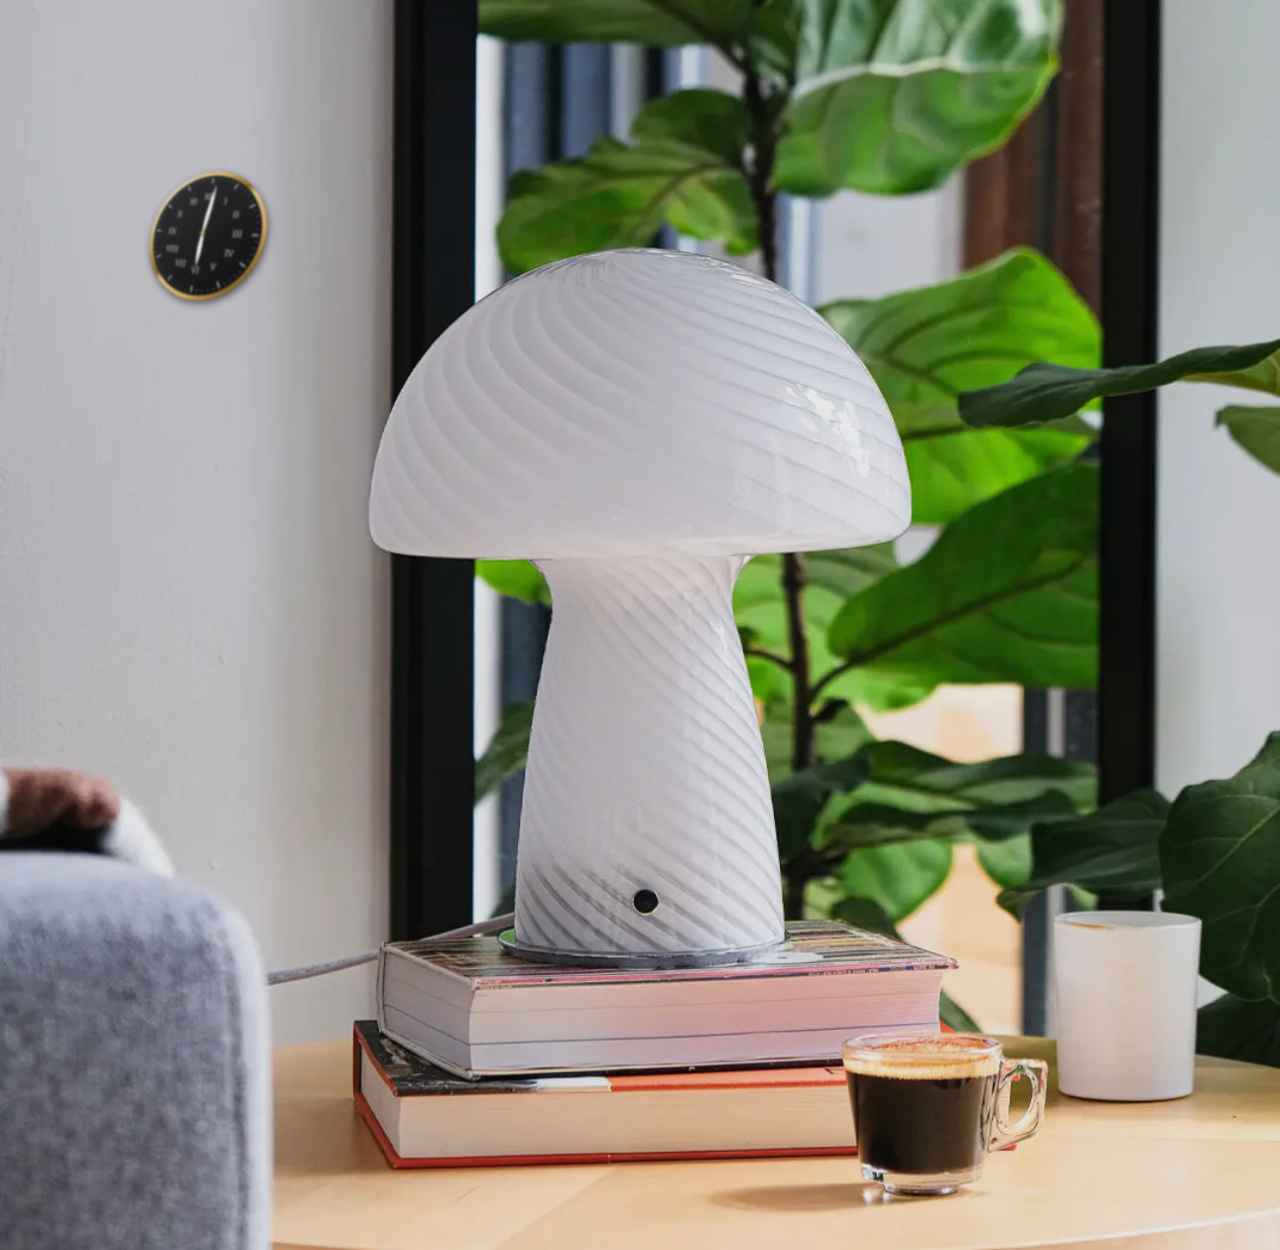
6.01
